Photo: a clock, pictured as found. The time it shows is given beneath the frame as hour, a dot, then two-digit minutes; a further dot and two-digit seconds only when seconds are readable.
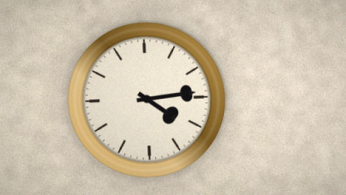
4.14
